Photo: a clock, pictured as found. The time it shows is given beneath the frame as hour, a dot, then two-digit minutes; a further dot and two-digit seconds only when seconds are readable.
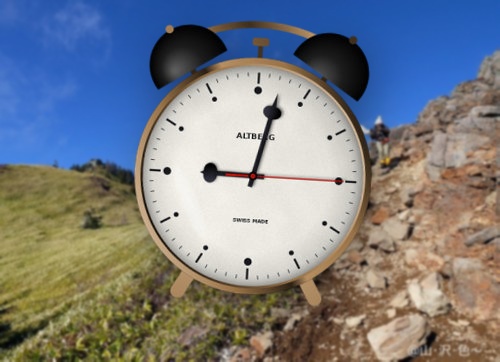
9.02.15
